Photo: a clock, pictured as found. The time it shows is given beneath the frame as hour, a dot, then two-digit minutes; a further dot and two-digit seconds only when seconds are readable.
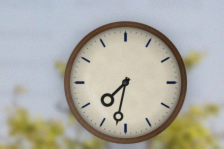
7.32
